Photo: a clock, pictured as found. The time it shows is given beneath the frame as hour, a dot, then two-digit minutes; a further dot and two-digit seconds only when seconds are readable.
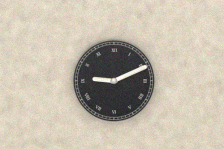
9.11
